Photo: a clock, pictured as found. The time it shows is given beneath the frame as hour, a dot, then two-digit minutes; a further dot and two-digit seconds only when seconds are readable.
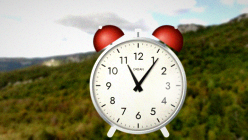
11.06
